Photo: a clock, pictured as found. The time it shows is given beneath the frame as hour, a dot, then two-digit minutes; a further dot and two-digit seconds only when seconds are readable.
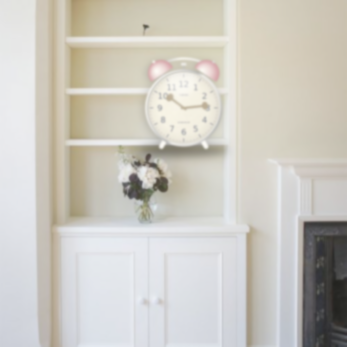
10.14
